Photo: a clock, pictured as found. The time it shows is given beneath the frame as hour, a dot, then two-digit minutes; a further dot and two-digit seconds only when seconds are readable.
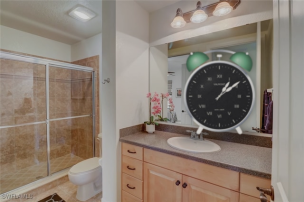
1.09
